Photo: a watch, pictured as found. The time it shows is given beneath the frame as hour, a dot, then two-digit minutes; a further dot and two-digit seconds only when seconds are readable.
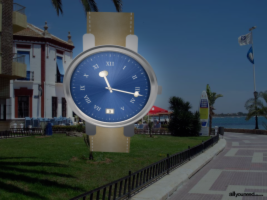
11.17
